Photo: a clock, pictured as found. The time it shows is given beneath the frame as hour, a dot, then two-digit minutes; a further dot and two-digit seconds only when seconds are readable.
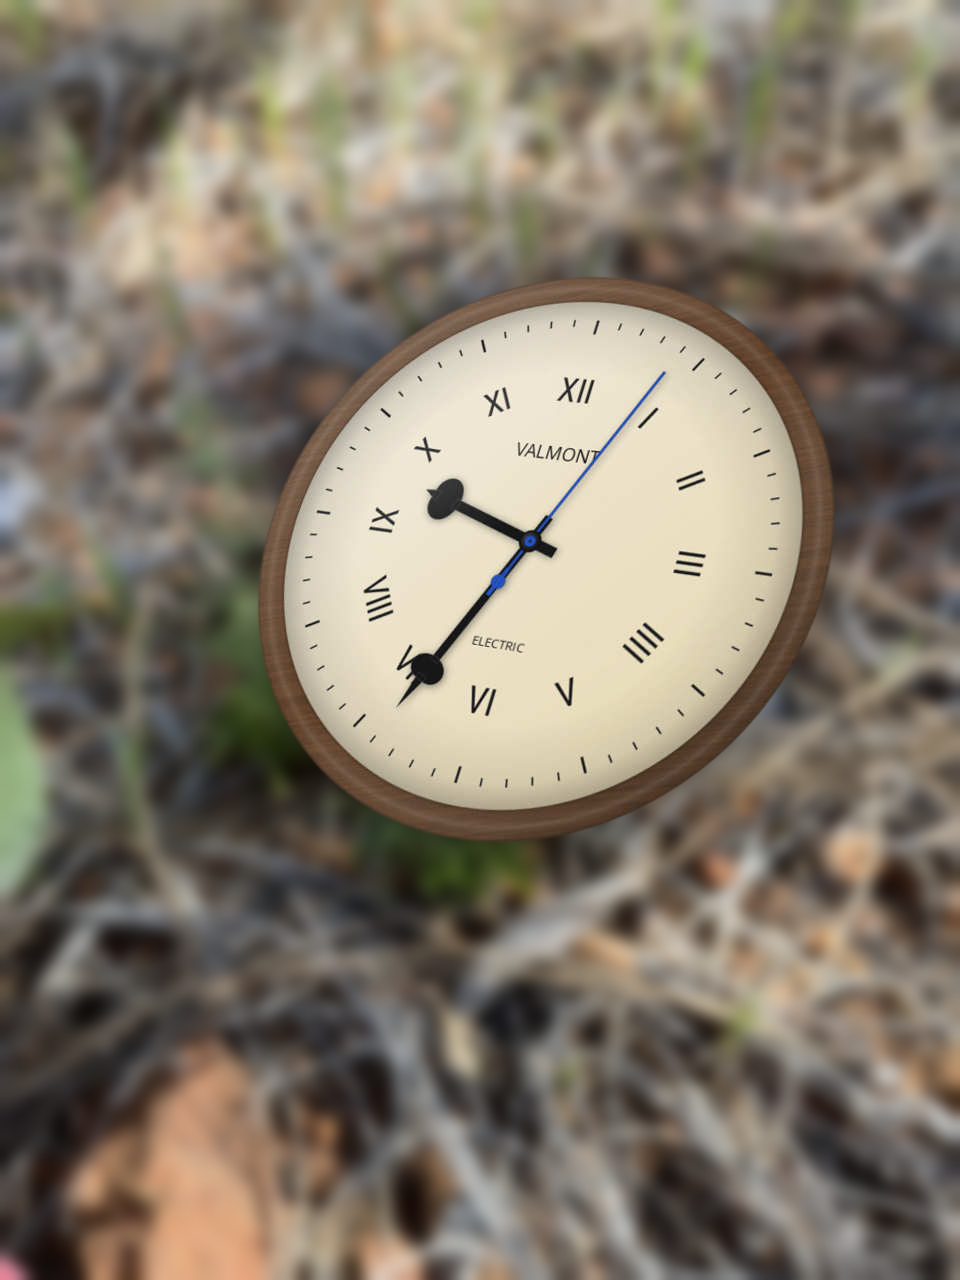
9.34.04
